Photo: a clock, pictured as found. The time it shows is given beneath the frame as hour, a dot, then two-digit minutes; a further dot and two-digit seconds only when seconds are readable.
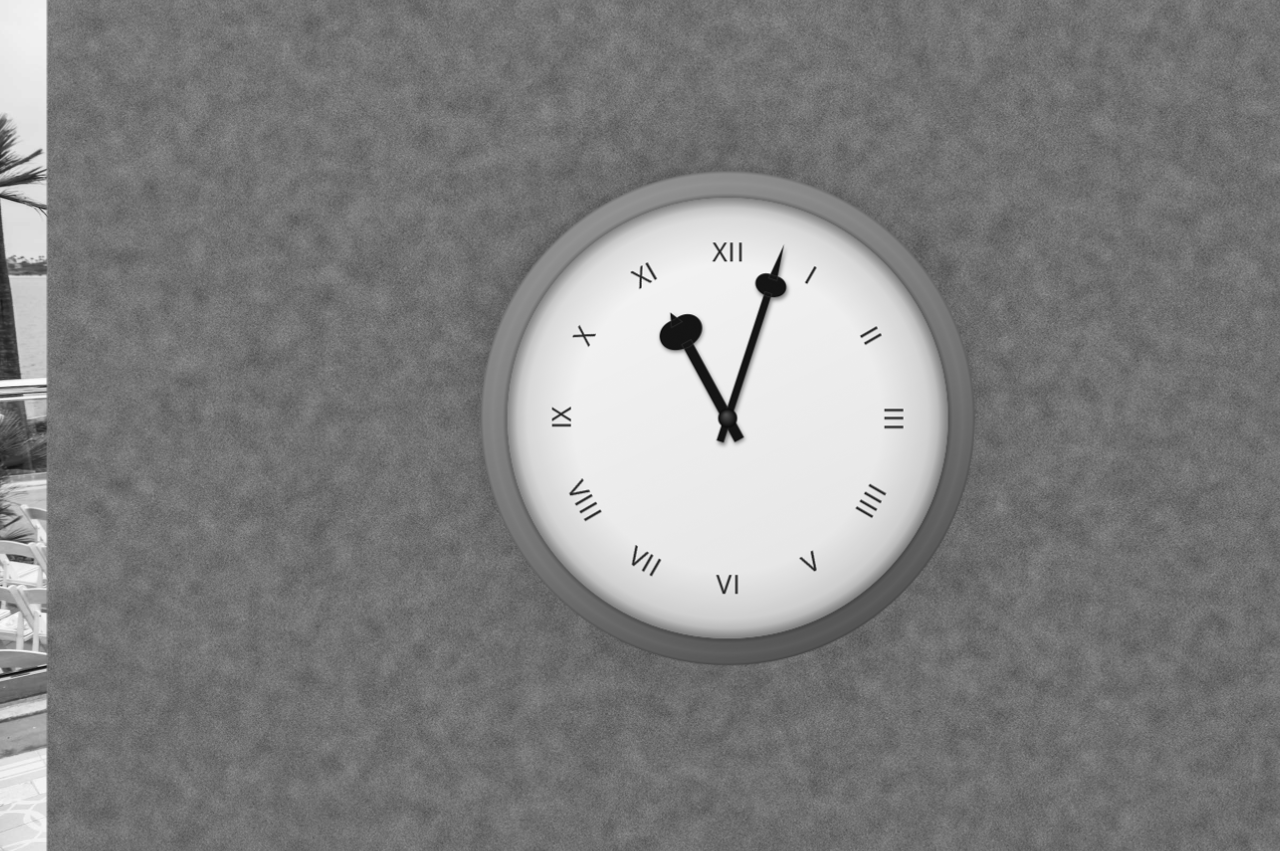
11.03
